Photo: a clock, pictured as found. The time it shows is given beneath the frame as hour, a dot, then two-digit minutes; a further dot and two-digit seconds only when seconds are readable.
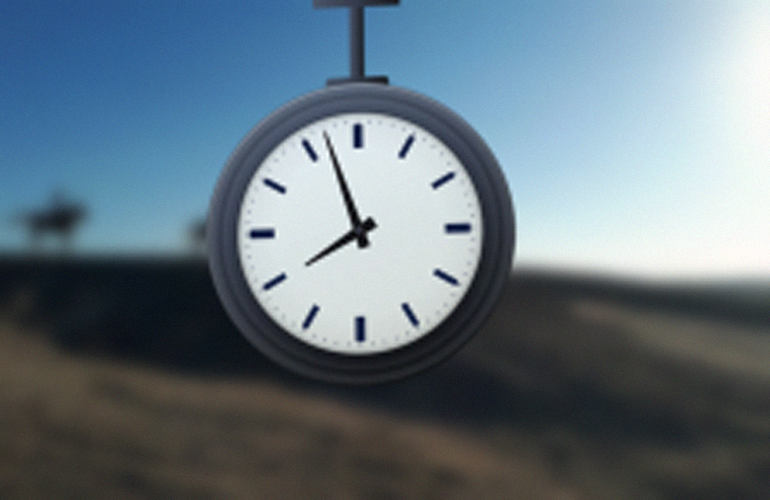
7.57
